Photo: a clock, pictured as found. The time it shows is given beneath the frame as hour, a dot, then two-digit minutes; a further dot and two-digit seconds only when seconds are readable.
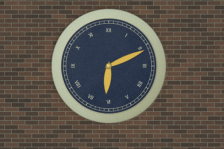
6.11
